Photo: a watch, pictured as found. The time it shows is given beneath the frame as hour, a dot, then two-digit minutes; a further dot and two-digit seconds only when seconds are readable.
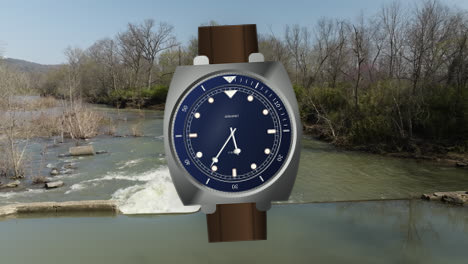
5.36
